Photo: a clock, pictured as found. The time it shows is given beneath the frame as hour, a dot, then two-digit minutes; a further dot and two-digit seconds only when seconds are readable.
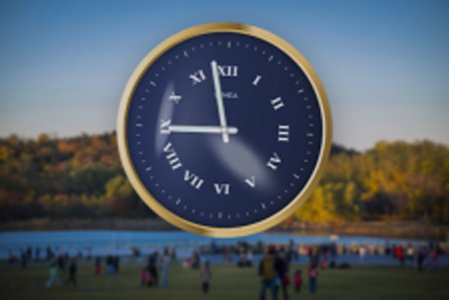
8.58
